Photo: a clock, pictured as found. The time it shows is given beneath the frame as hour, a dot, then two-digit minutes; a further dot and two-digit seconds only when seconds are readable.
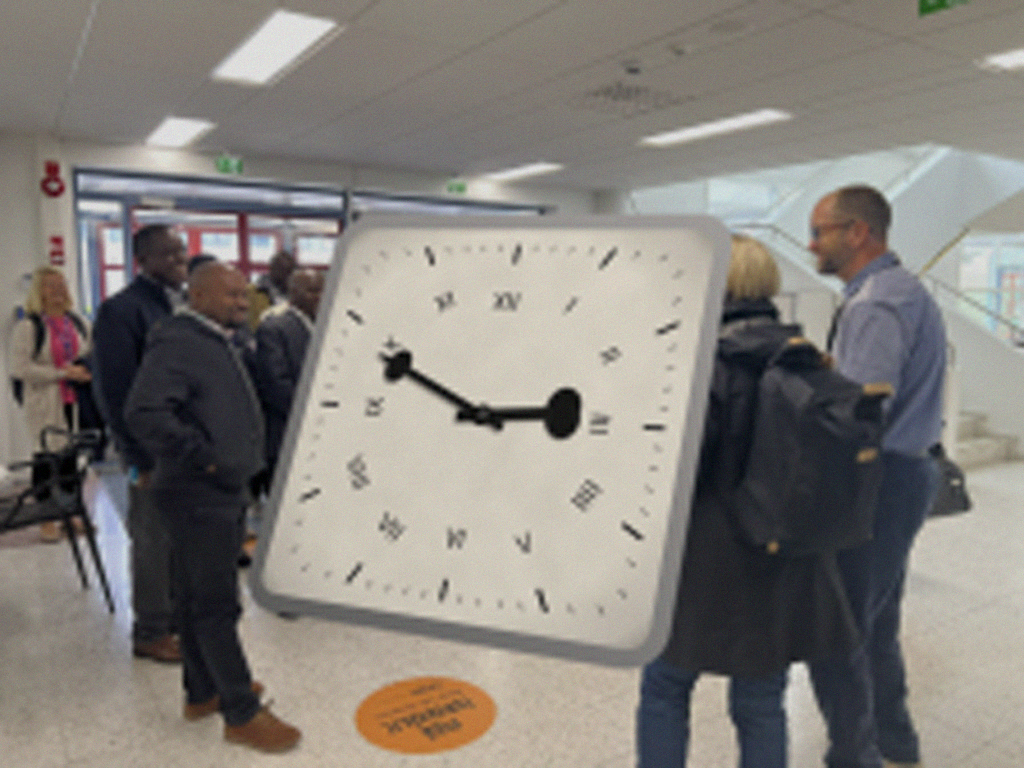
2.49
